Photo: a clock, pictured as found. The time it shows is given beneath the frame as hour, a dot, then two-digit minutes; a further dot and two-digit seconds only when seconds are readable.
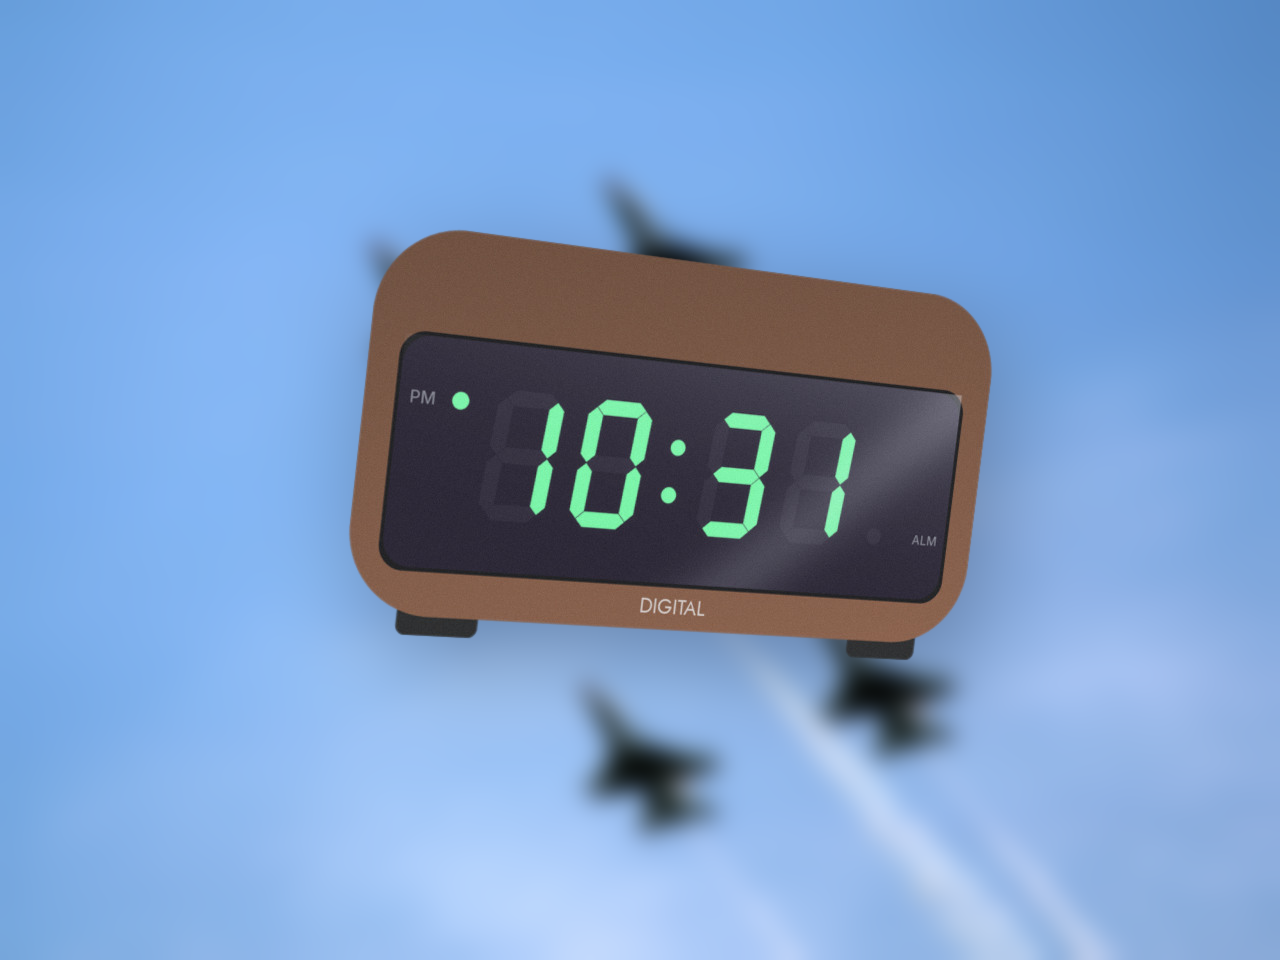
10.31
